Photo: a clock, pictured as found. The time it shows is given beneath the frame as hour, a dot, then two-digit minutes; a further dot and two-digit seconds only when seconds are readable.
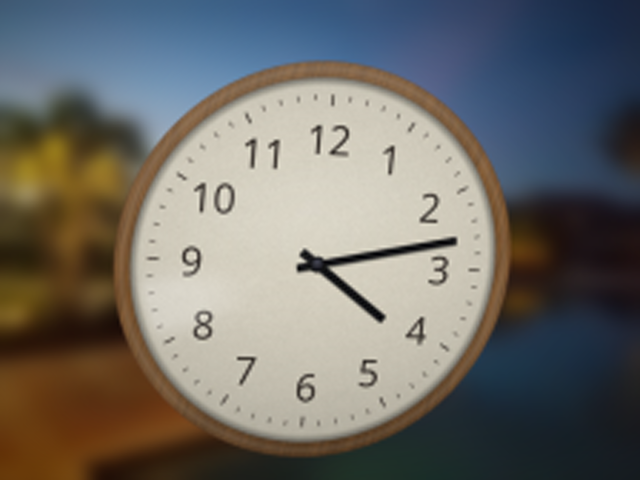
4.13
